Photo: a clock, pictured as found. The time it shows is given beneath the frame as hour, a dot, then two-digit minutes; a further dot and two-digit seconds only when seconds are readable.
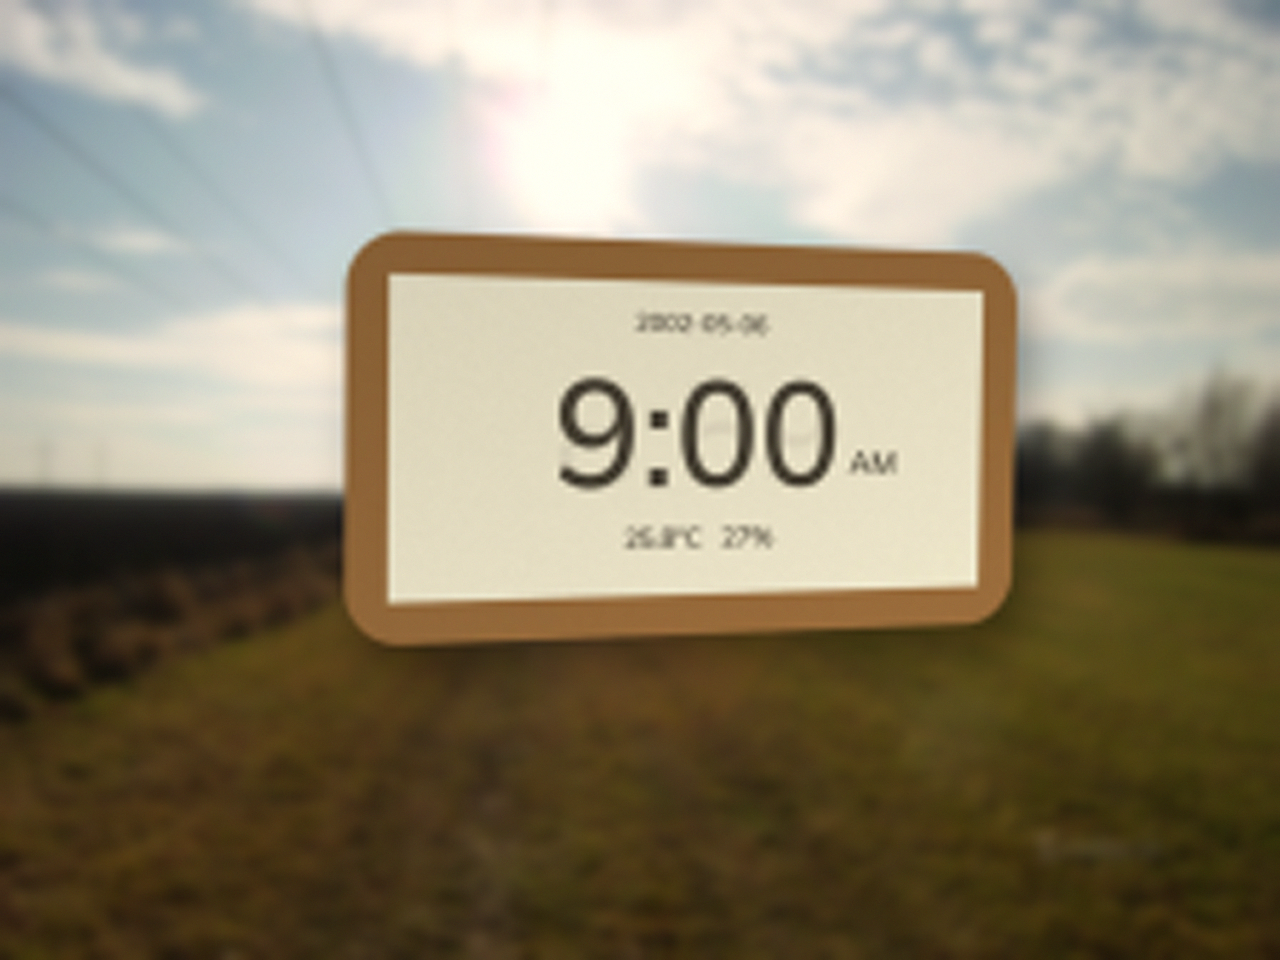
9.00
